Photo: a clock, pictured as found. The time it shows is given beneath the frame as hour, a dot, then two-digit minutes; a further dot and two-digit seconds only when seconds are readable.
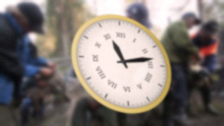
11.13
